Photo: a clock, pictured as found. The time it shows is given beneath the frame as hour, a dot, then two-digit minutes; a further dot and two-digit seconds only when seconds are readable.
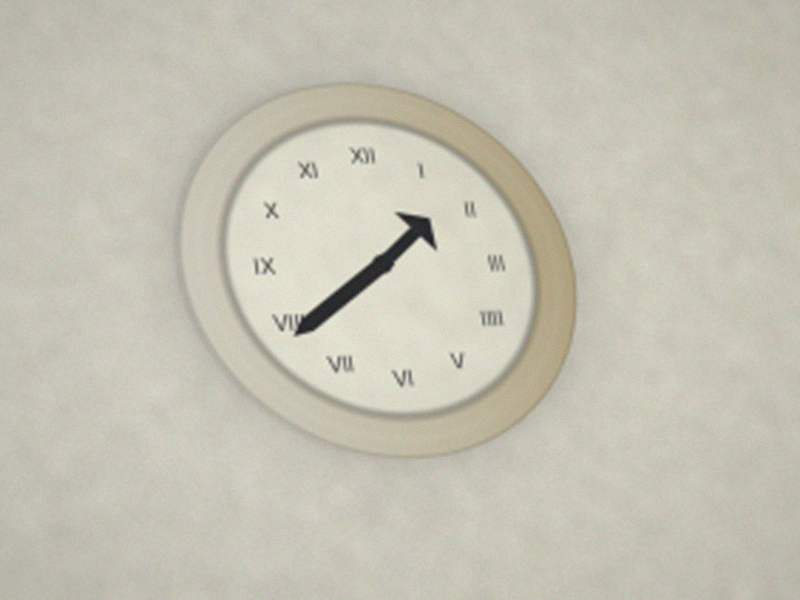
1.39
